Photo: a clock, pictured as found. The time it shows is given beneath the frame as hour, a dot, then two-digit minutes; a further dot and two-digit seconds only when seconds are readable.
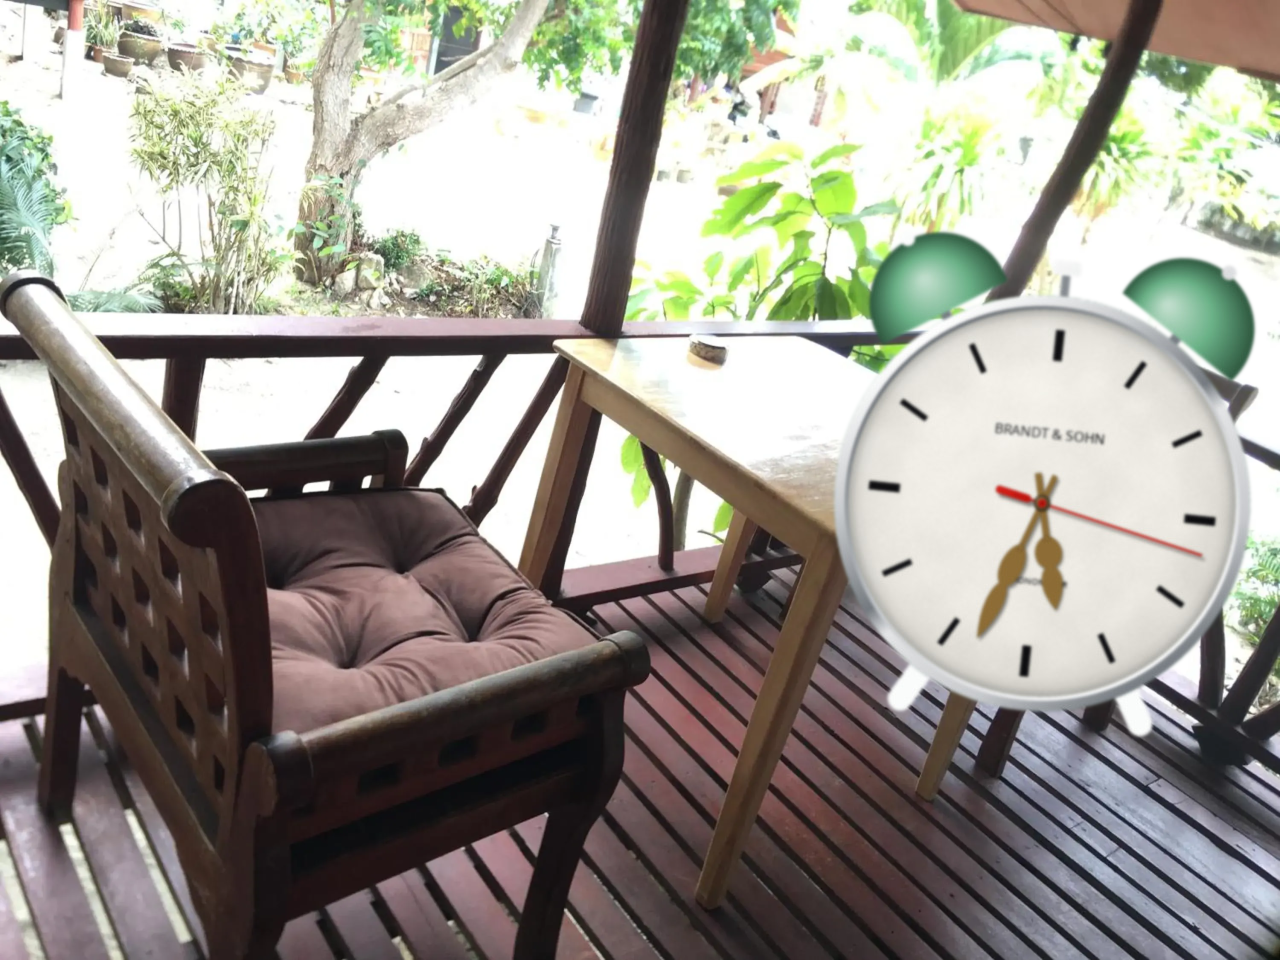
5.33.17
